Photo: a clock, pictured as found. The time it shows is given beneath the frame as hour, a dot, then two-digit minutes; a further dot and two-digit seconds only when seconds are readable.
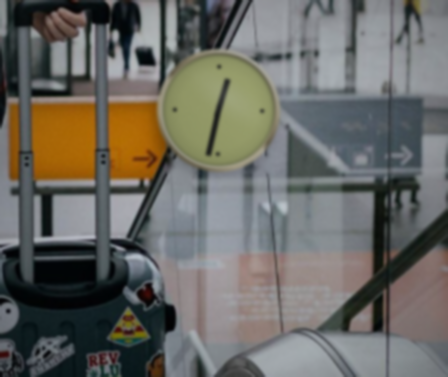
12.32
